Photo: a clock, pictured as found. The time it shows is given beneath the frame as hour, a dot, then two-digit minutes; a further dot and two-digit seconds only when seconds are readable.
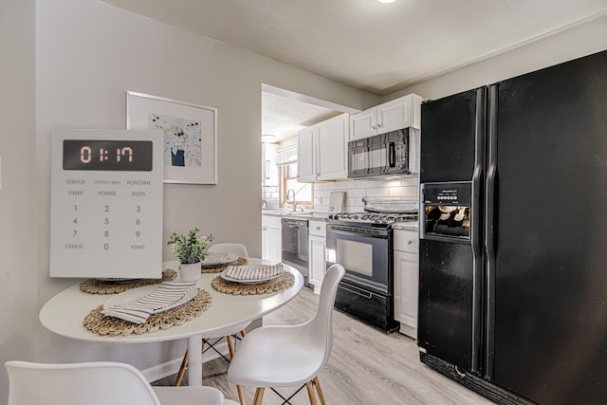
1.17
